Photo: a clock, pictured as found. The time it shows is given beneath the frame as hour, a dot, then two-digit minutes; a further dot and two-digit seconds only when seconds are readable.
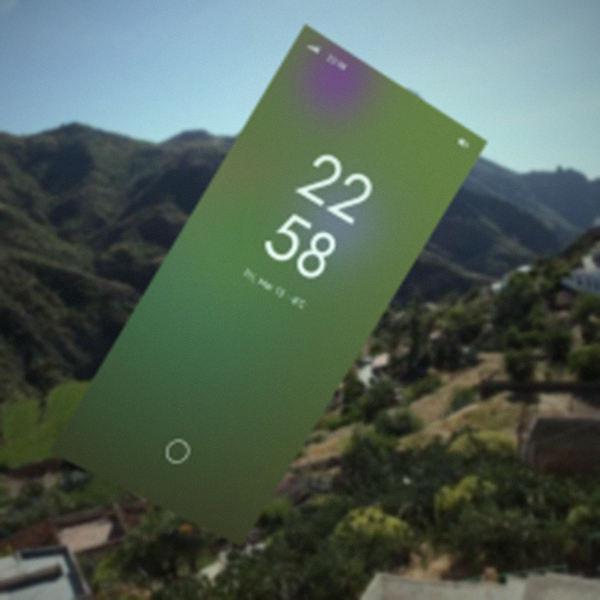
22.58
